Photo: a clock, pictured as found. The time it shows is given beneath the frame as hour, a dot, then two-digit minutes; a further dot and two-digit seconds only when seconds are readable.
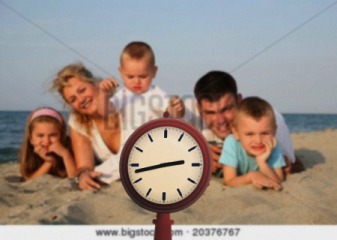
2.43
